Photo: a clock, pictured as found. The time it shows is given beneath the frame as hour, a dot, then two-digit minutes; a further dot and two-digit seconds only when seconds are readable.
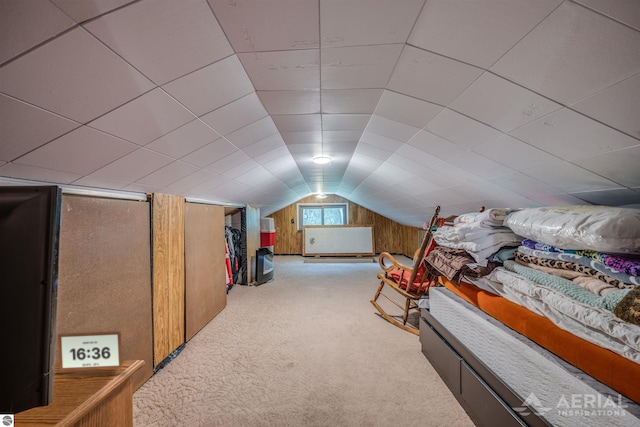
16.36
